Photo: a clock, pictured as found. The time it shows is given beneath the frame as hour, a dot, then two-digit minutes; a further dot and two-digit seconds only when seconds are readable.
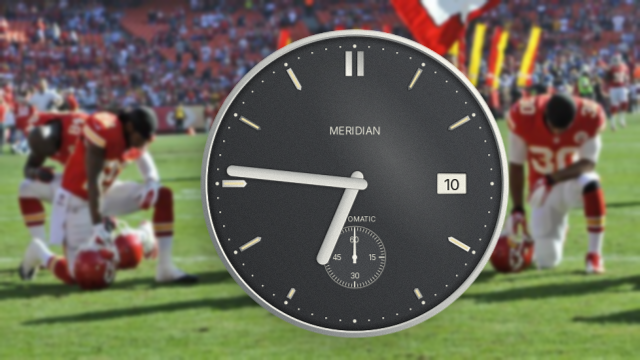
6.46
